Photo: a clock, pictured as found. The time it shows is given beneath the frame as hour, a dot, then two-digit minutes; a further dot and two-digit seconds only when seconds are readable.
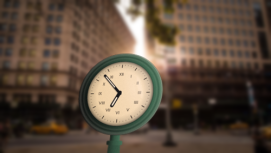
6.53
